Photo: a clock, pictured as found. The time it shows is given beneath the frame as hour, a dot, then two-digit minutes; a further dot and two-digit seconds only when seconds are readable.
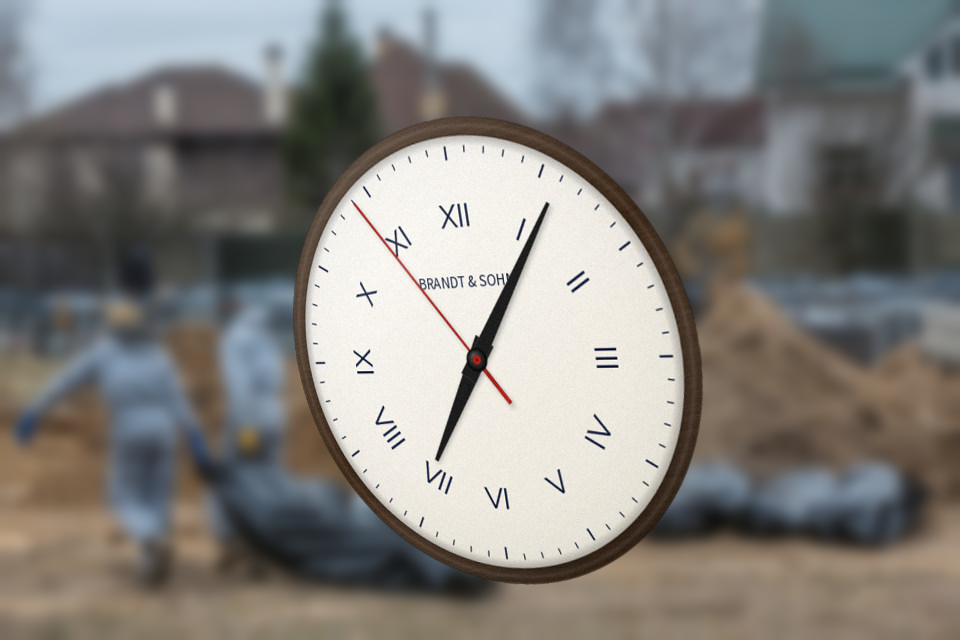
7.05.54
